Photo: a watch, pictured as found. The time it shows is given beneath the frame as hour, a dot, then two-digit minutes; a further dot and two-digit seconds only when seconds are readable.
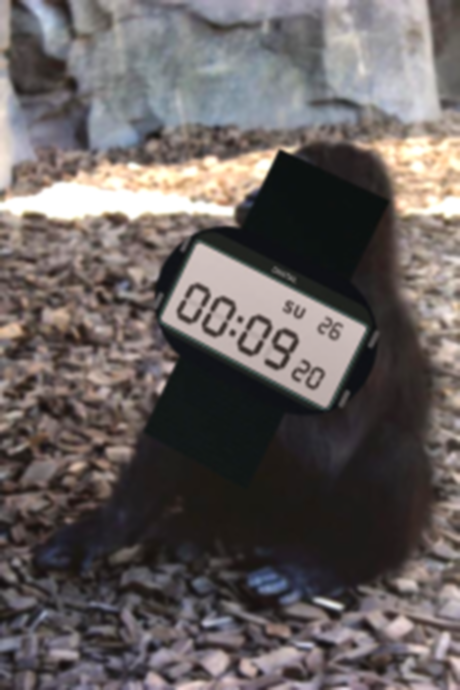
0.09.20
